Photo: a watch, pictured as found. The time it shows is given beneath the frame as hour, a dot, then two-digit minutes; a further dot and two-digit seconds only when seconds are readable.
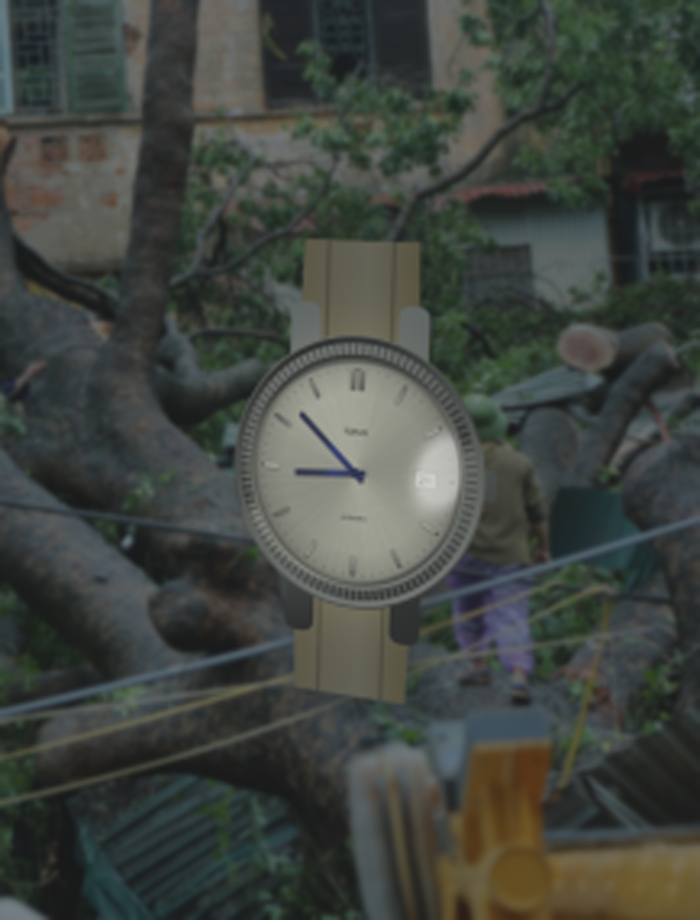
8.52
